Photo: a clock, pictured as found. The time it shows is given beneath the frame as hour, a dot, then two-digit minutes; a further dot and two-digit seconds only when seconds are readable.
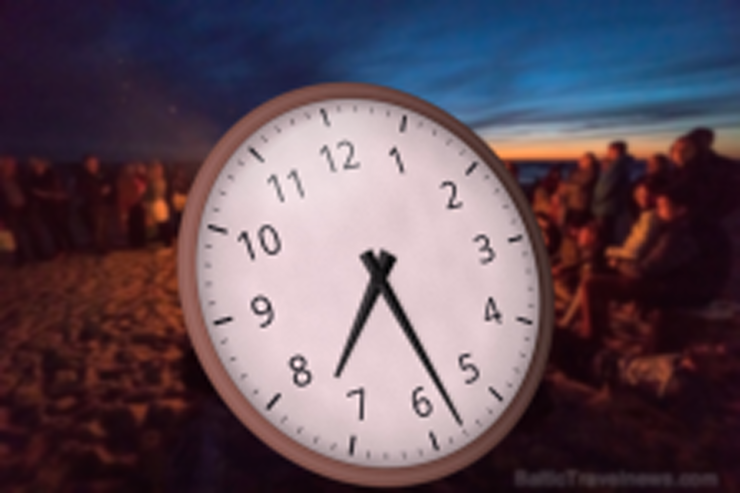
7.28
